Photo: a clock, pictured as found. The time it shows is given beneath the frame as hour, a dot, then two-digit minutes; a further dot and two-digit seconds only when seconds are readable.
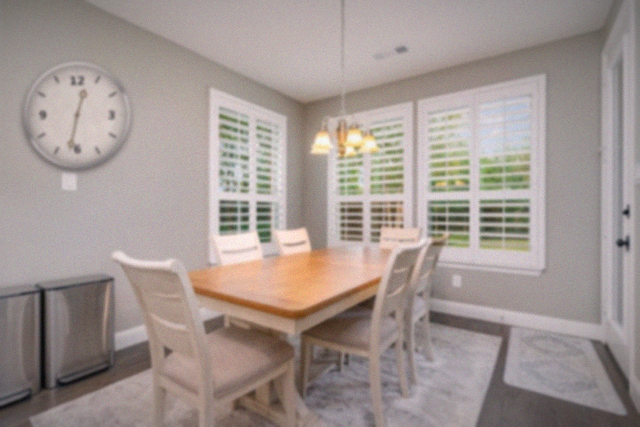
12.32
